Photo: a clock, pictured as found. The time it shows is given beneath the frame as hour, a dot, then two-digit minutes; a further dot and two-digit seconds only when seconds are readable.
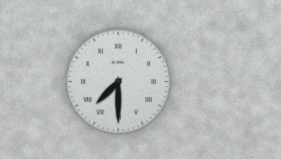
7.30
